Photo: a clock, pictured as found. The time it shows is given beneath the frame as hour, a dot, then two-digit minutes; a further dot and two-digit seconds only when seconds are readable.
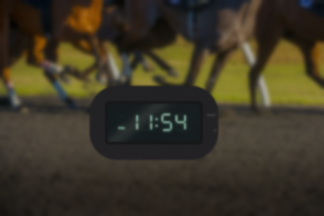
11.54
